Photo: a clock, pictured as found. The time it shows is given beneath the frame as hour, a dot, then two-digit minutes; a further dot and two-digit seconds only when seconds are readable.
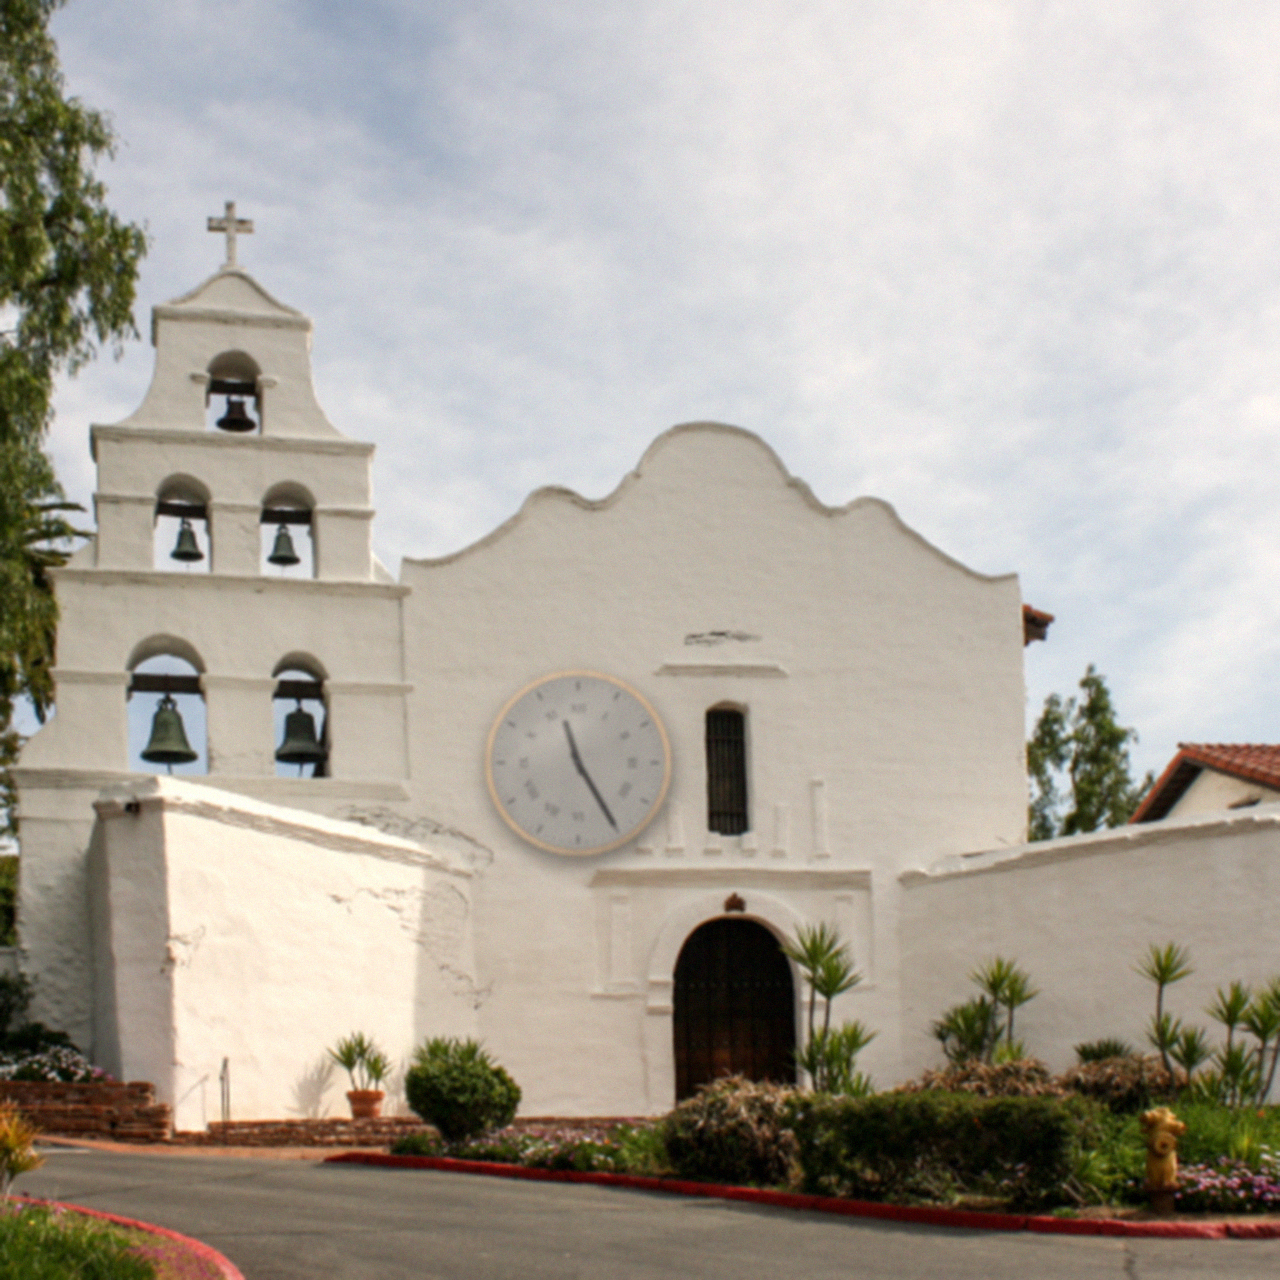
11.25
